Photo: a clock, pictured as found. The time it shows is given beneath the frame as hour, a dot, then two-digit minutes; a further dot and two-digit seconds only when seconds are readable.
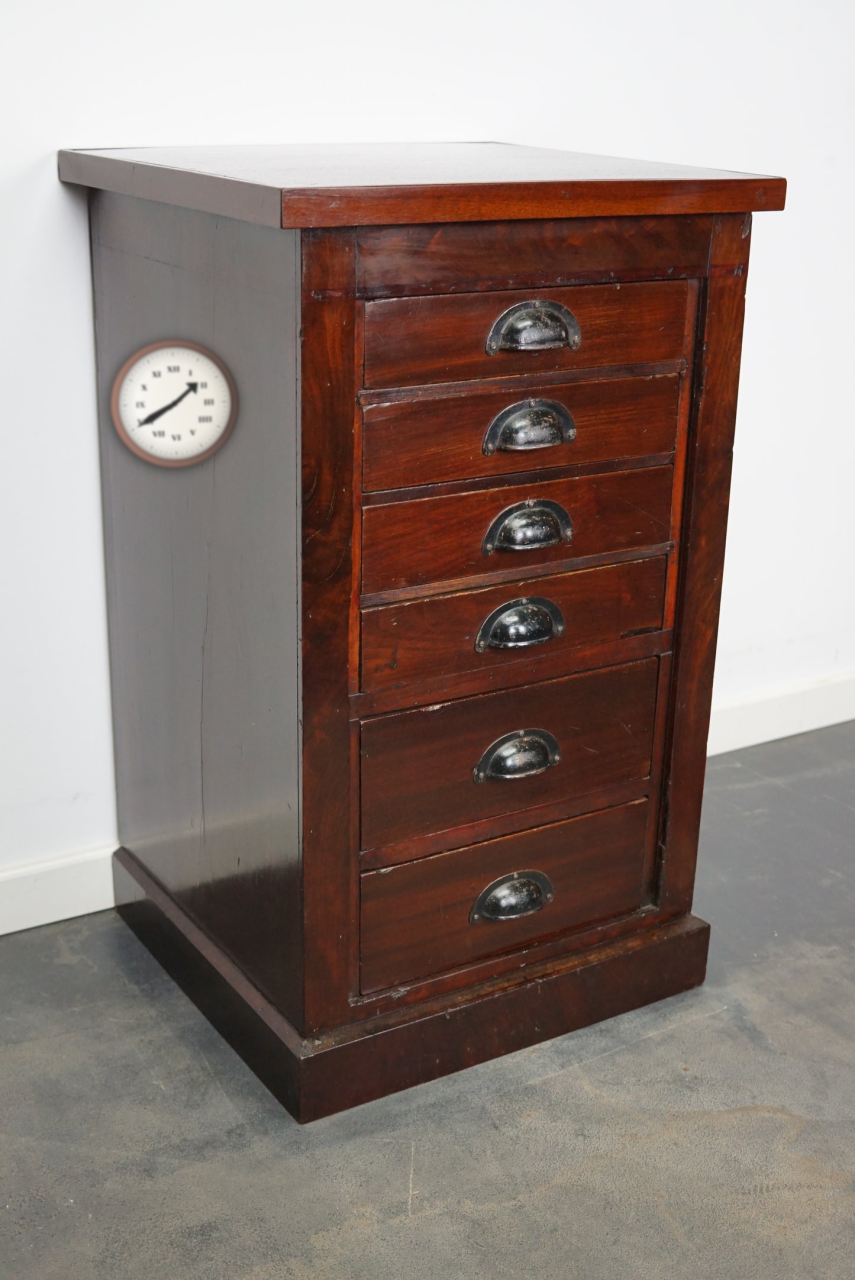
1.40
